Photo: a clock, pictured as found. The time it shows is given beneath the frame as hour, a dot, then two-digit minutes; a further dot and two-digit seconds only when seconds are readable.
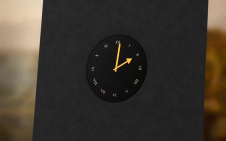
2.01
